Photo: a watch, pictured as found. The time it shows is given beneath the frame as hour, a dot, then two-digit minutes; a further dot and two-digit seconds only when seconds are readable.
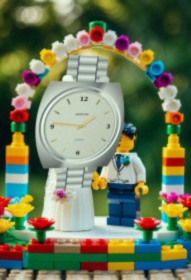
1.46
